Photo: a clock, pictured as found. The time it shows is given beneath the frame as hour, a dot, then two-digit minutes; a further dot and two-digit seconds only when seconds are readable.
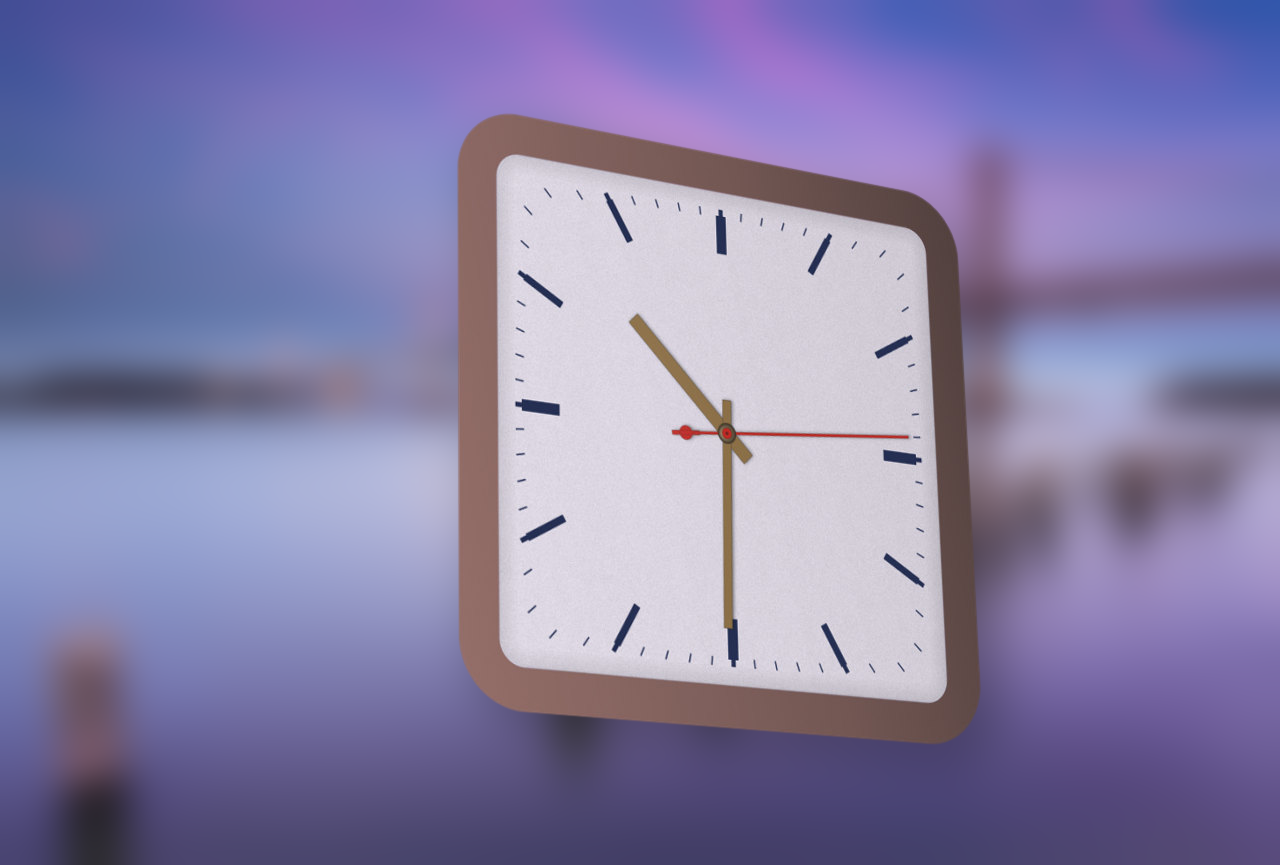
10.30.14
